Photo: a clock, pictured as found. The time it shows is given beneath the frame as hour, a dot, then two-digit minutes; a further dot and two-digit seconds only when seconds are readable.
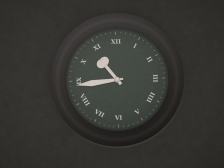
10.44
